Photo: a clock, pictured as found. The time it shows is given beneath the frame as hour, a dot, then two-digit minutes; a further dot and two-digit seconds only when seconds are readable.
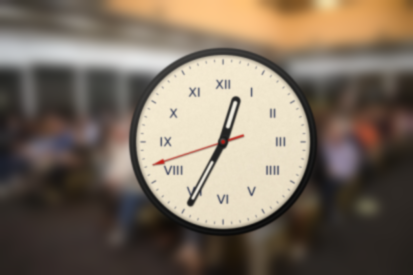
12.34.42
